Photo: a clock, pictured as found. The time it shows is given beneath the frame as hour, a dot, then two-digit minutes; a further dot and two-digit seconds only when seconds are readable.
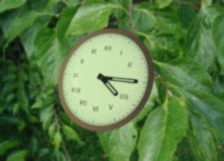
4.15
